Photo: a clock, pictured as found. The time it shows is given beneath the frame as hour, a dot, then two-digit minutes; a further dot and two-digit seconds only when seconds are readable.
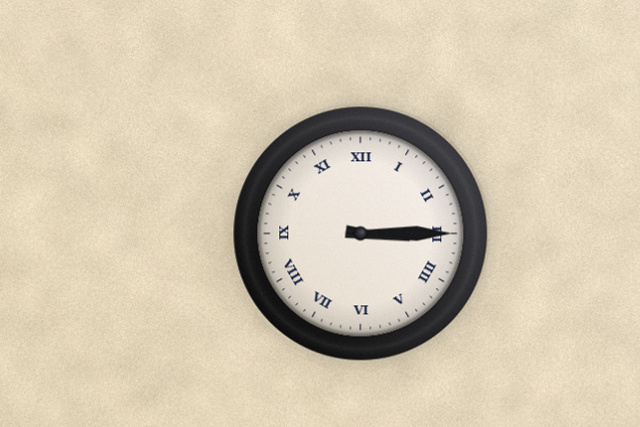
3.15
